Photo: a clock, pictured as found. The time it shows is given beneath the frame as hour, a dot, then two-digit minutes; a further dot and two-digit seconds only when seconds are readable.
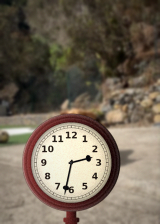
2.32
